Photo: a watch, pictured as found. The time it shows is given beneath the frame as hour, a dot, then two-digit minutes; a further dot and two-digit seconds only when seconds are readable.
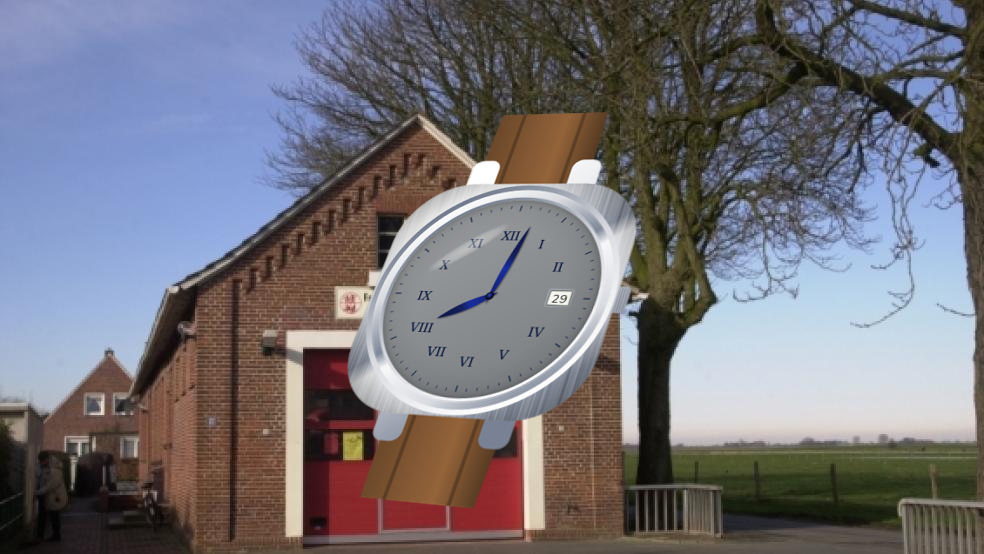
8.02
